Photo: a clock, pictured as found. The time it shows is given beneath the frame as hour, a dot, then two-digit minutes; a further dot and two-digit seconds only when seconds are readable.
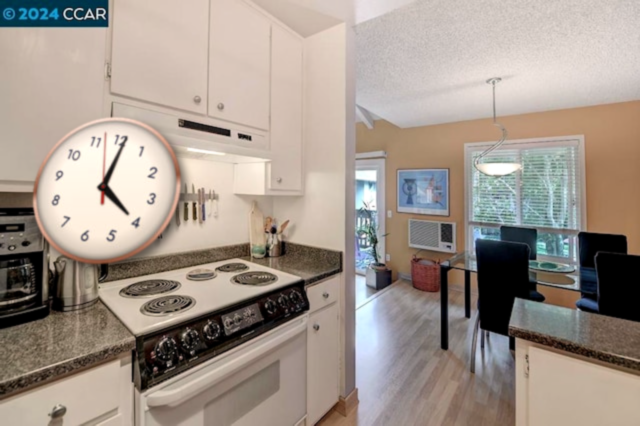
4.00.57
